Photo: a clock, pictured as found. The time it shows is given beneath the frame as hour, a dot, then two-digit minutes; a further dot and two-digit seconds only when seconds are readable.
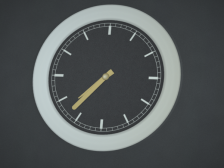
7.37
